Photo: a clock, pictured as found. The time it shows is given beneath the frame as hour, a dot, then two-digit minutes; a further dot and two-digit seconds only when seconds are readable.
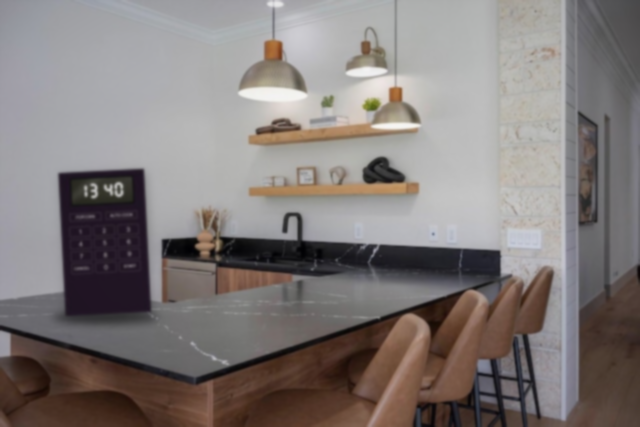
13.40
